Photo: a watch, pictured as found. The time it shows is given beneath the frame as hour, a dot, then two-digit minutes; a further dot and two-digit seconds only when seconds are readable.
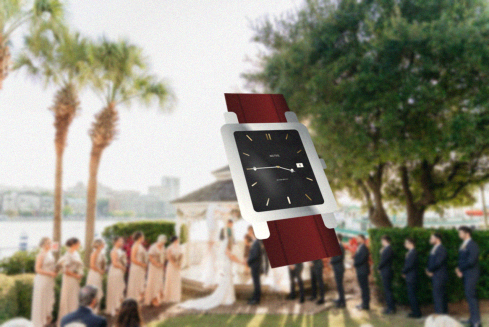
3.45
